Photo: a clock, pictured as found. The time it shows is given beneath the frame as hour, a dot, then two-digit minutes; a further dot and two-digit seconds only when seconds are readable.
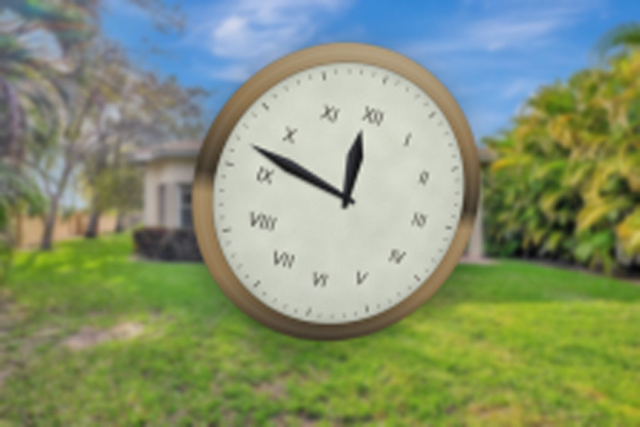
11.47
